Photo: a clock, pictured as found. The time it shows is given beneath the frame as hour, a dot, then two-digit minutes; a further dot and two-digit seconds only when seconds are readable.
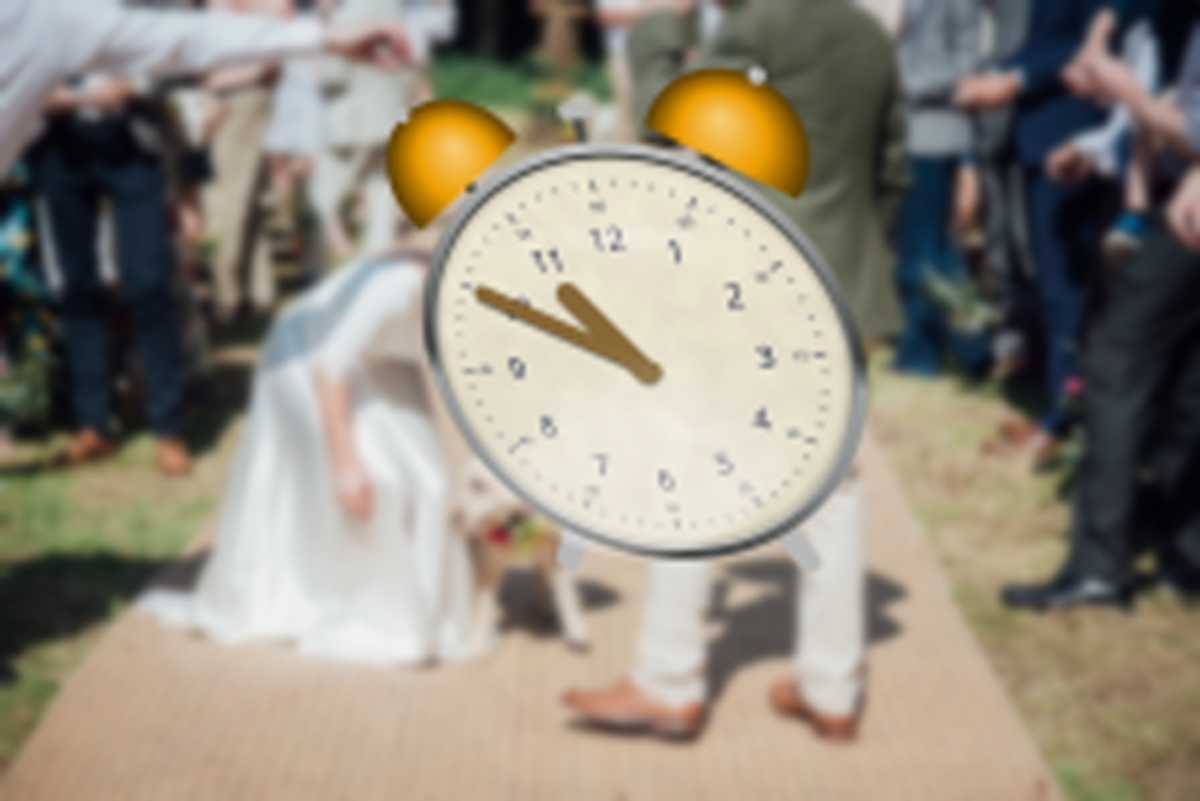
10.50
